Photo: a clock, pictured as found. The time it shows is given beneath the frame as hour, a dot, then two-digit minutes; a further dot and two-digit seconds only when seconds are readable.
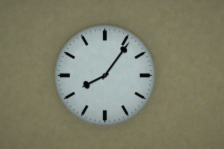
8.06
